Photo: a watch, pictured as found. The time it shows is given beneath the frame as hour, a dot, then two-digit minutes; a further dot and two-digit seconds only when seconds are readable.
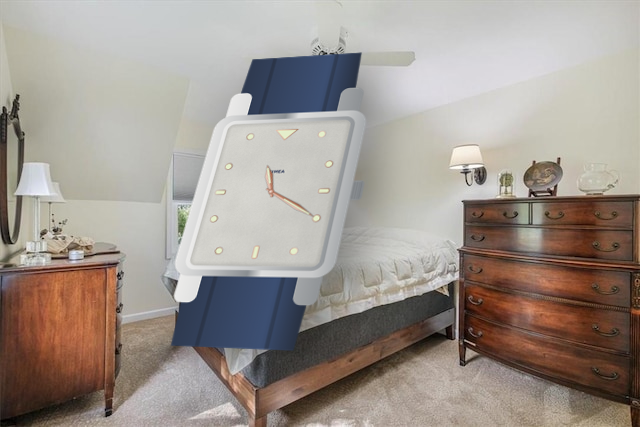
11.20
